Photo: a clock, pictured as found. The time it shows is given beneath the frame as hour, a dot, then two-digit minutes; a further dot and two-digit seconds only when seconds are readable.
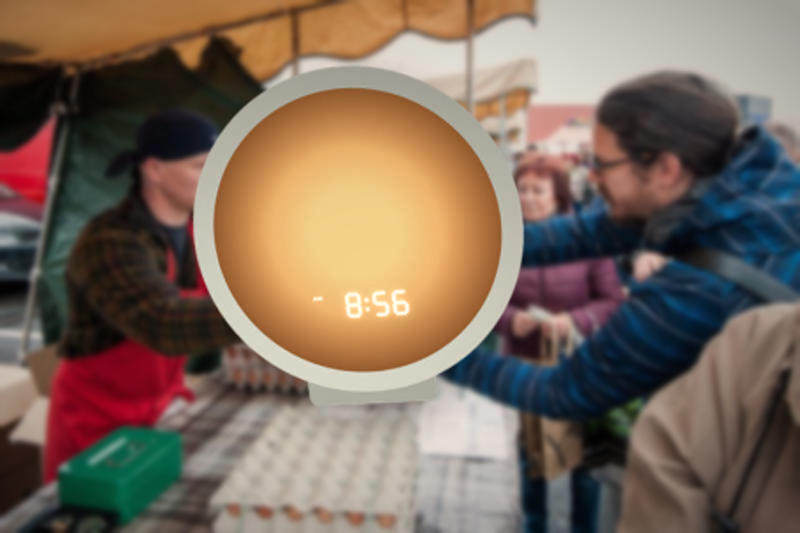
8.56
